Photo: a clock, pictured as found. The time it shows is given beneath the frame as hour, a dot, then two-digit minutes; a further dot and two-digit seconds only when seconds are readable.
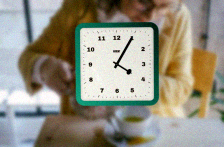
4.05
